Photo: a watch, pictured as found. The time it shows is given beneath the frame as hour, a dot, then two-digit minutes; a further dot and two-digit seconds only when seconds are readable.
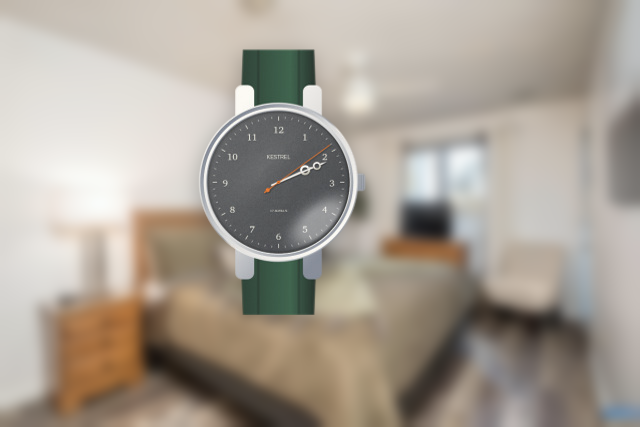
2.11.09
